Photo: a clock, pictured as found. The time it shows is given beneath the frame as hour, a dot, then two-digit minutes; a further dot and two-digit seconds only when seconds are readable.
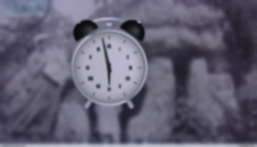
5.58
